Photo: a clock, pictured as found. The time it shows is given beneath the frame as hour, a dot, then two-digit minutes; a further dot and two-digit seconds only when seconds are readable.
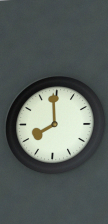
7.59
